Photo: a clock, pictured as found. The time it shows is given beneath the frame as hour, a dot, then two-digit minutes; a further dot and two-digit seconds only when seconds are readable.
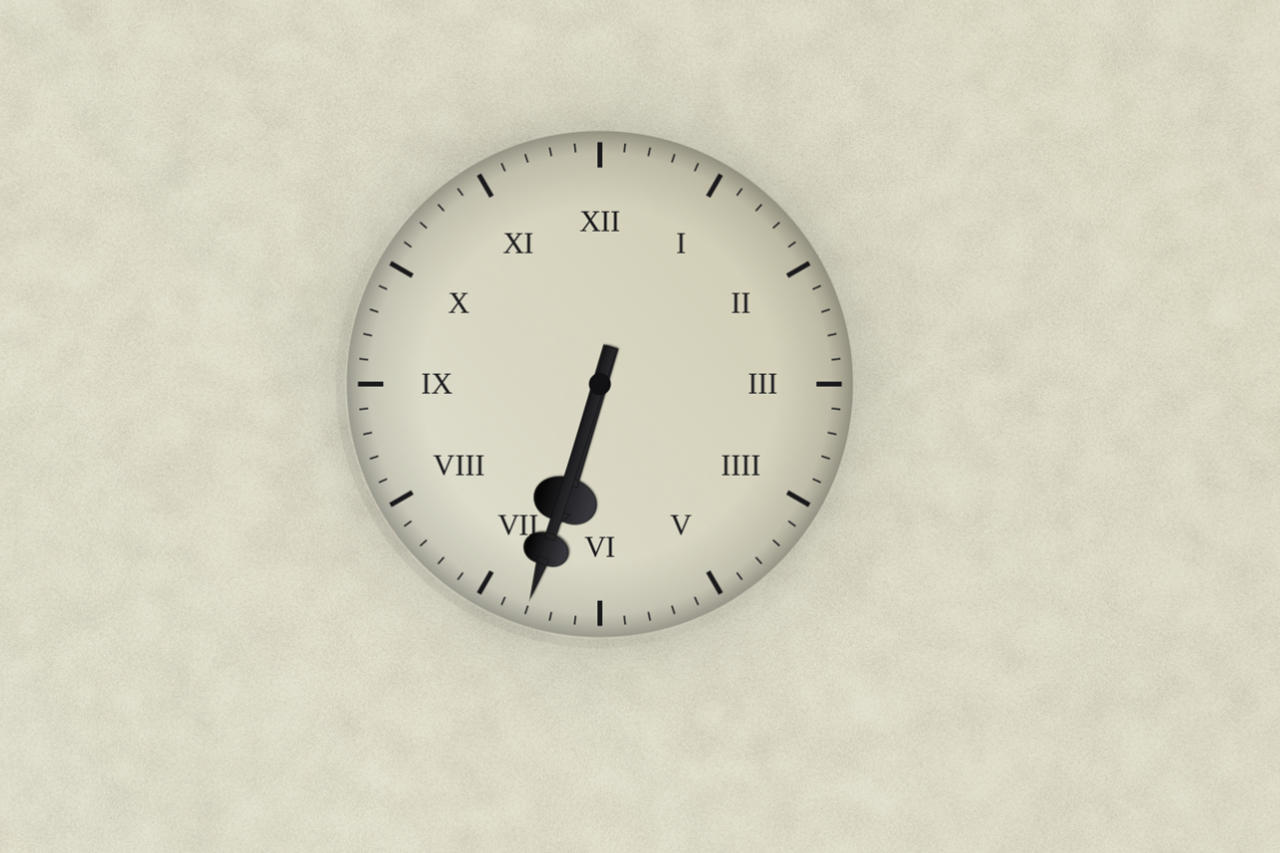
6.33
